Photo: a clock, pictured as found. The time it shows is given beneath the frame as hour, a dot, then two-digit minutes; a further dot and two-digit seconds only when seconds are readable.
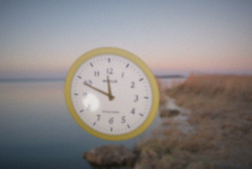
11.49
